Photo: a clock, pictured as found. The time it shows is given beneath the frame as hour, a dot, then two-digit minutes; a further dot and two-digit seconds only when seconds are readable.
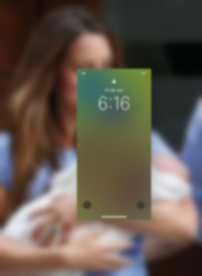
6.16
